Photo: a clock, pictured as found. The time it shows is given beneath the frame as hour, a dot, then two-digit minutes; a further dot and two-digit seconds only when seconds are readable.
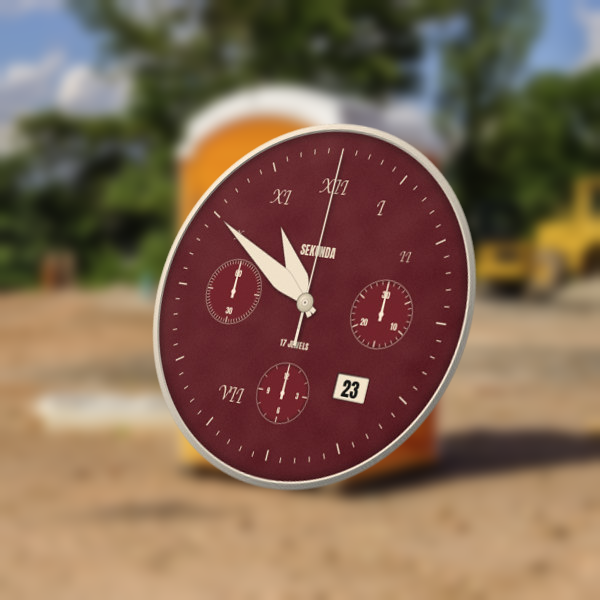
10.50
